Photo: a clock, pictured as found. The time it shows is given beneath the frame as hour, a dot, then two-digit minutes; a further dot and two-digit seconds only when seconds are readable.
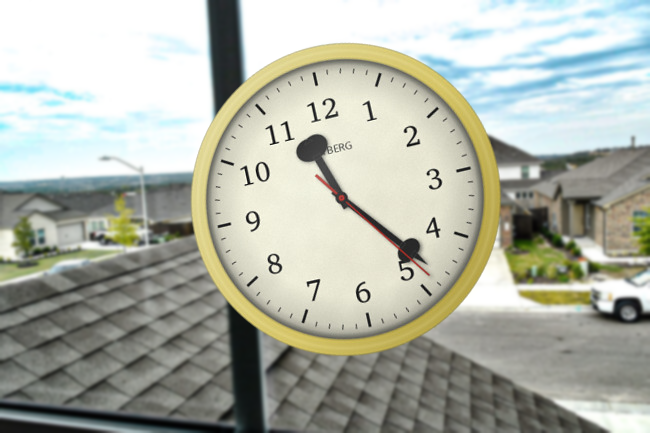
11.23.24
